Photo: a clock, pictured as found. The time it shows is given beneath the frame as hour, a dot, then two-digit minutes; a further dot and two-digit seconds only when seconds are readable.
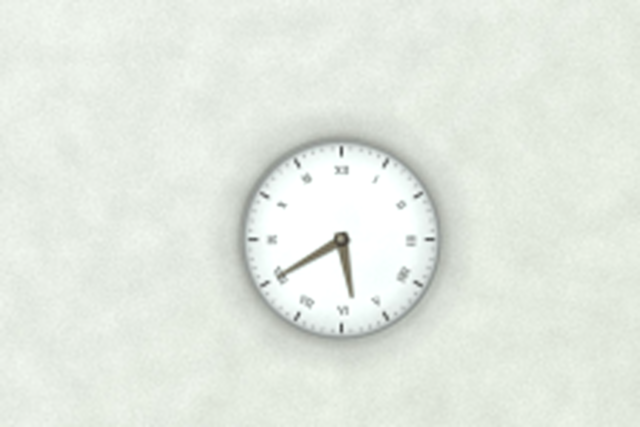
5.40
